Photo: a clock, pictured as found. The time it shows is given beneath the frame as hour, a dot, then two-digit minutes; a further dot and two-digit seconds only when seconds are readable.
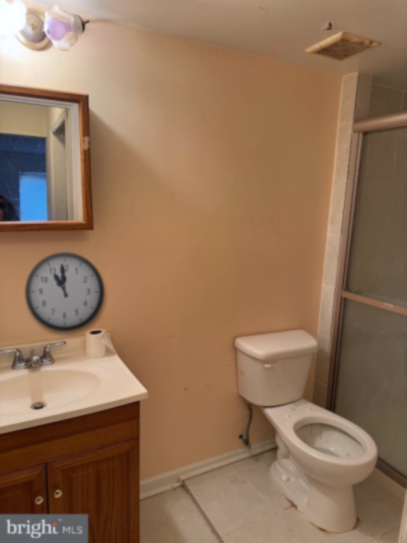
10.59
